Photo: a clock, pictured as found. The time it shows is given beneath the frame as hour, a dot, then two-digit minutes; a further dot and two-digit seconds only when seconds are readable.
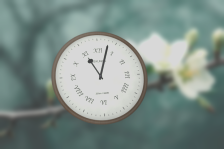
11.03
